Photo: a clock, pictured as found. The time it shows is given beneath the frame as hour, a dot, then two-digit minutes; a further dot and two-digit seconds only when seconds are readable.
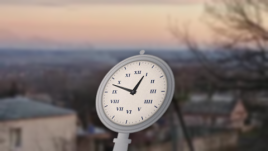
12.48
